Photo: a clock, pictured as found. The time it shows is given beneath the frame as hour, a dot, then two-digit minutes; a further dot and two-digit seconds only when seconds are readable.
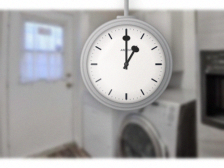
1.00
